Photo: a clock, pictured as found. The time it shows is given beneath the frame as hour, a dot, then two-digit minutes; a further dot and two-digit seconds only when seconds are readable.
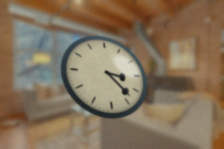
3.23
